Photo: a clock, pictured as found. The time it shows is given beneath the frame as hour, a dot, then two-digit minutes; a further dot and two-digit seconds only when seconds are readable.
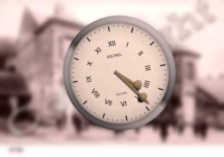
4.24
